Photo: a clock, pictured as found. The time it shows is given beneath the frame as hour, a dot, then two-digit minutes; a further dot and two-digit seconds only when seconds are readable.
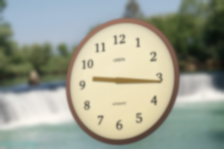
9.16
